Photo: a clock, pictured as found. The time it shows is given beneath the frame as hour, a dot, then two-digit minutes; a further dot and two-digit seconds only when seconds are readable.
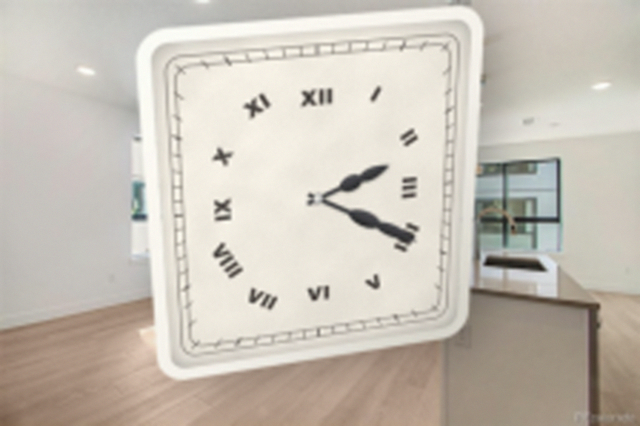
2.20
